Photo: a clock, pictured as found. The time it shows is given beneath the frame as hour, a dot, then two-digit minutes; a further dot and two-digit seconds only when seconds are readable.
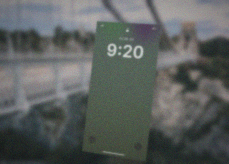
9.20
